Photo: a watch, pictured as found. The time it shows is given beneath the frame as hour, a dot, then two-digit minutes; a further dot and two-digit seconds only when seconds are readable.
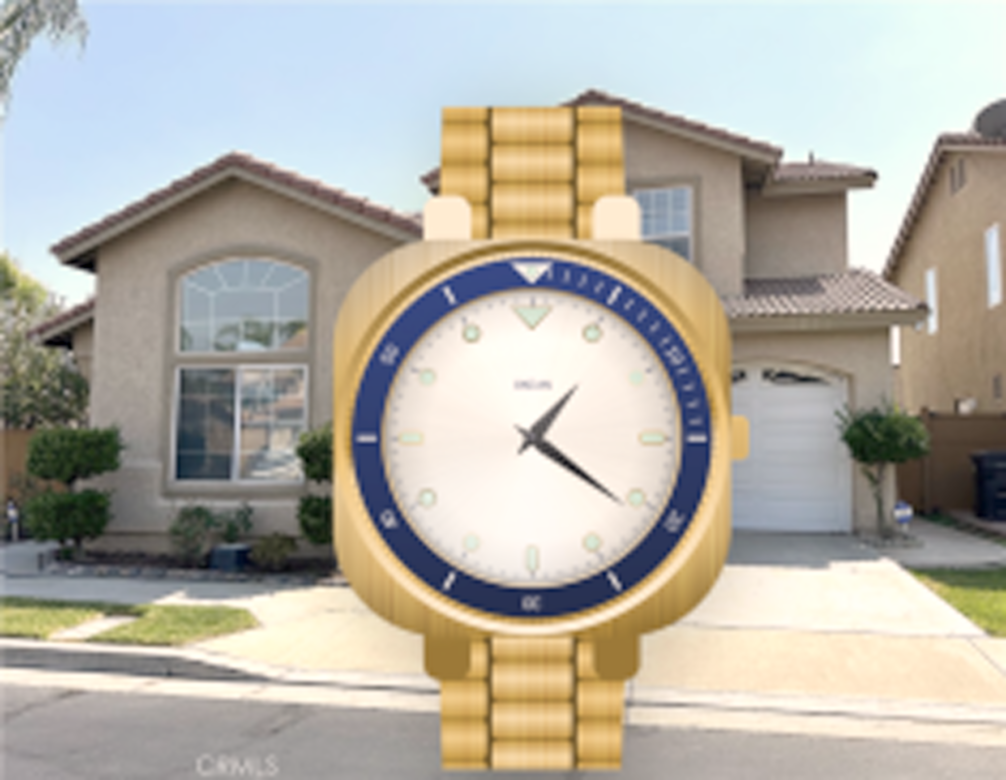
1.21
